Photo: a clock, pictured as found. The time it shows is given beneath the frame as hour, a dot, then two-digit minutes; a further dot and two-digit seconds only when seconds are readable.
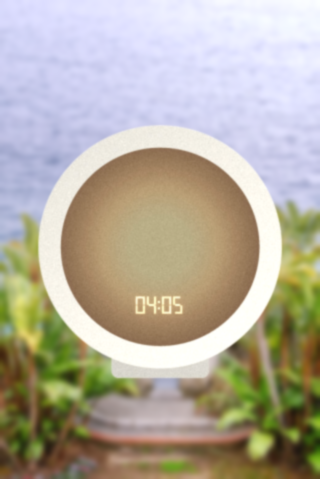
4.05
